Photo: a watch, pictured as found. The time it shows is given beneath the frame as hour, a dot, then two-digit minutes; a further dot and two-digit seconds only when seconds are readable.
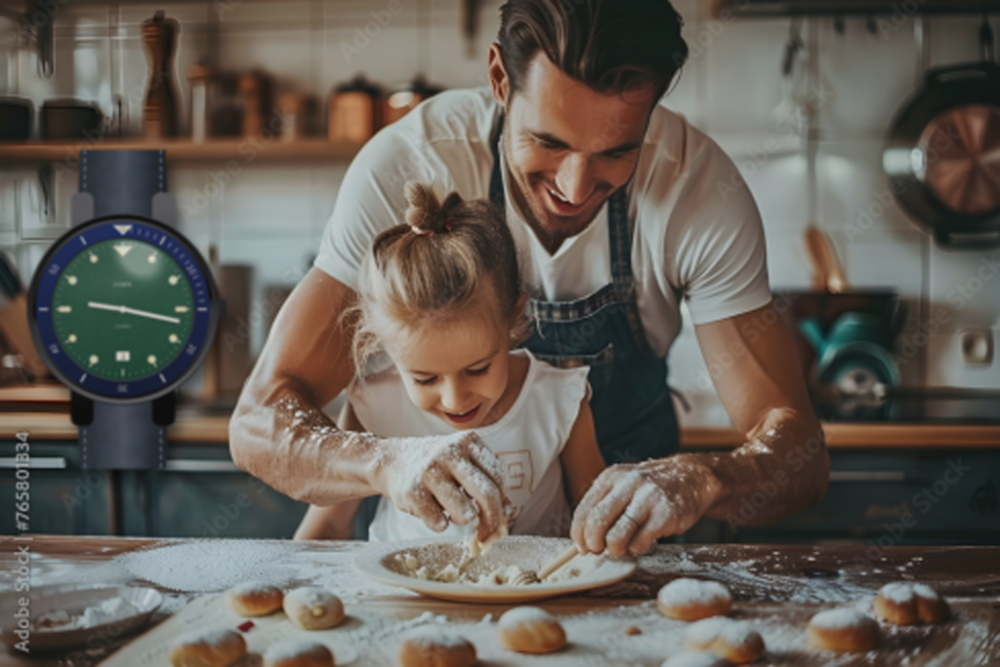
9.17
